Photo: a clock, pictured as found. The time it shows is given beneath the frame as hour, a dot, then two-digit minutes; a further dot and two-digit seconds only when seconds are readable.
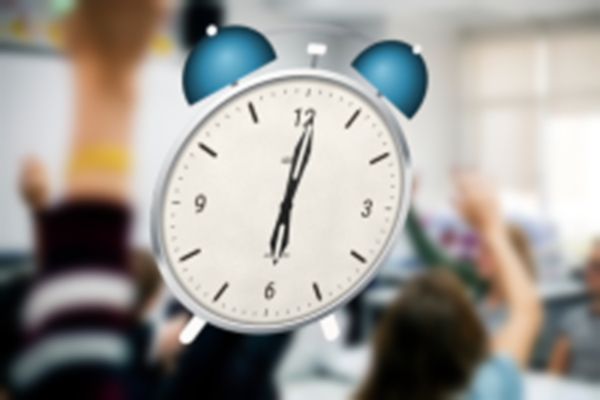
6.01
